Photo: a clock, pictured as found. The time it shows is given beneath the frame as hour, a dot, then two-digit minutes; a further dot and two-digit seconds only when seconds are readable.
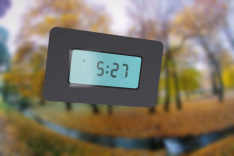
5.27
